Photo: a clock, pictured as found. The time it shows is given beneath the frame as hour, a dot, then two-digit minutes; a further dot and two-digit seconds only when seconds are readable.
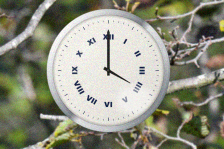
4.00
